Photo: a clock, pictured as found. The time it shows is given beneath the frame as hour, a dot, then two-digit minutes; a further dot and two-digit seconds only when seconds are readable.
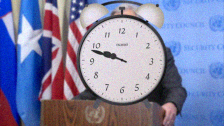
9.48
